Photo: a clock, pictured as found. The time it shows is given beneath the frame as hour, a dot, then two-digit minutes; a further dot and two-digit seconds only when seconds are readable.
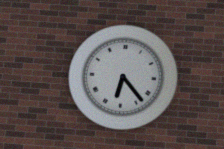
6.23
